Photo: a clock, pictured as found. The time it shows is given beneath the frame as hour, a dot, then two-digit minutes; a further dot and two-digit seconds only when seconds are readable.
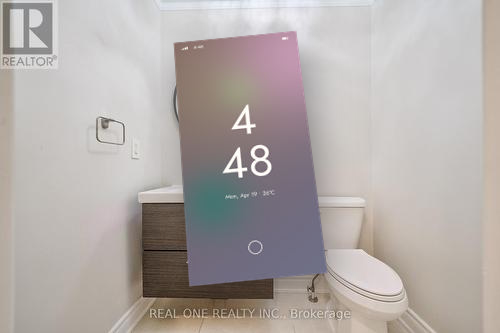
4.48
